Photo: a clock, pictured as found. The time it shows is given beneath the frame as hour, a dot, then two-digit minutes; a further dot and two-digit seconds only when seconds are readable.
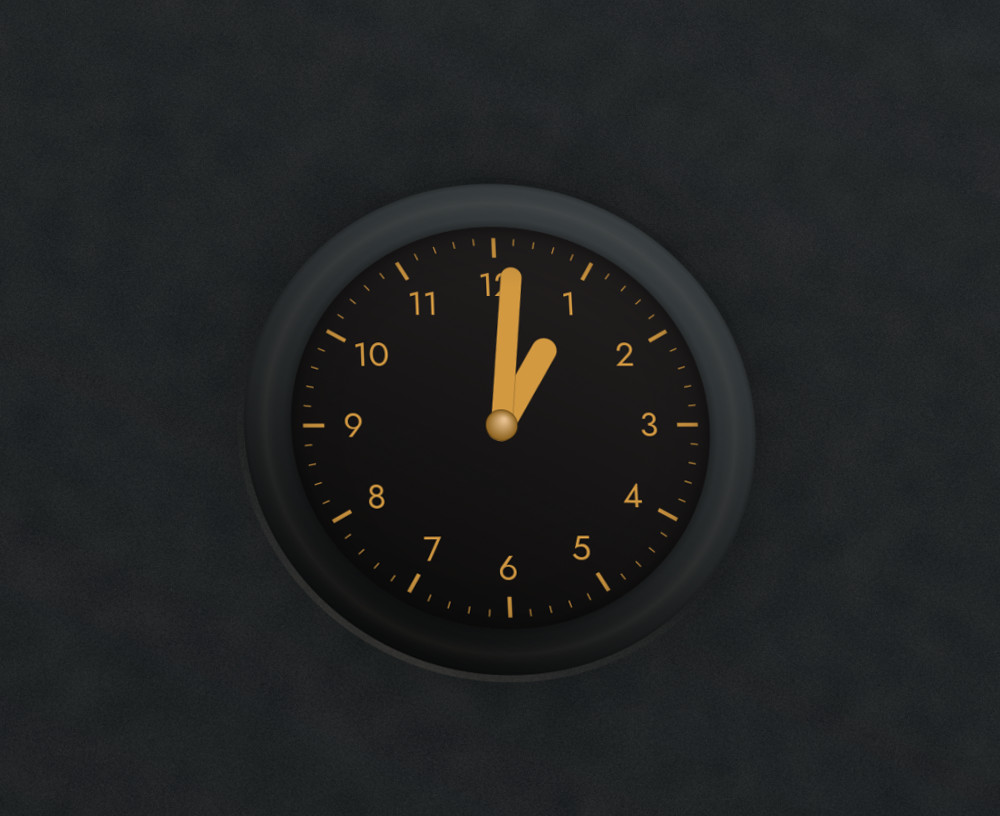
1.01
